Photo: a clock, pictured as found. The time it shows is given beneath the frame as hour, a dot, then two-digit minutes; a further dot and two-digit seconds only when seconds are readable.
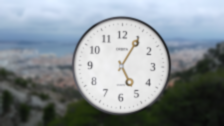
5.05
